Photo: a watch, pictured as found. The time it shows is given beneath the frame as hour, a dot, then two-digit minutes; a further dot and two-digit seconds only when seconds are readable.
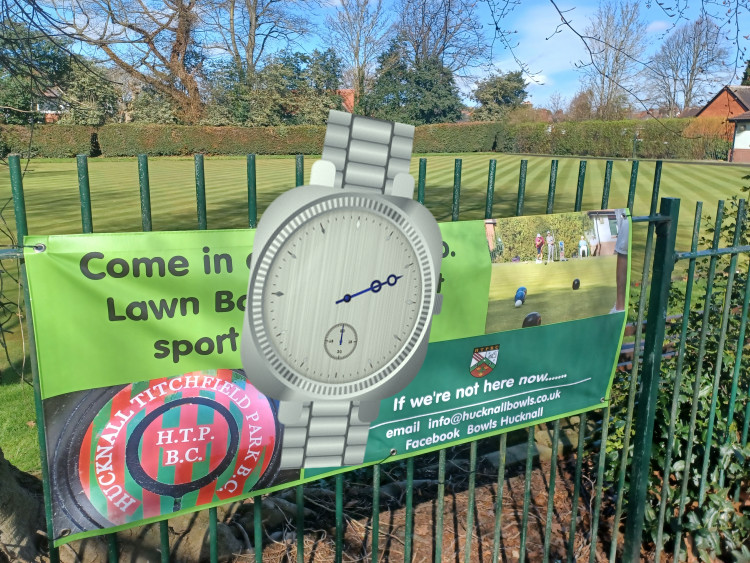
2.11
